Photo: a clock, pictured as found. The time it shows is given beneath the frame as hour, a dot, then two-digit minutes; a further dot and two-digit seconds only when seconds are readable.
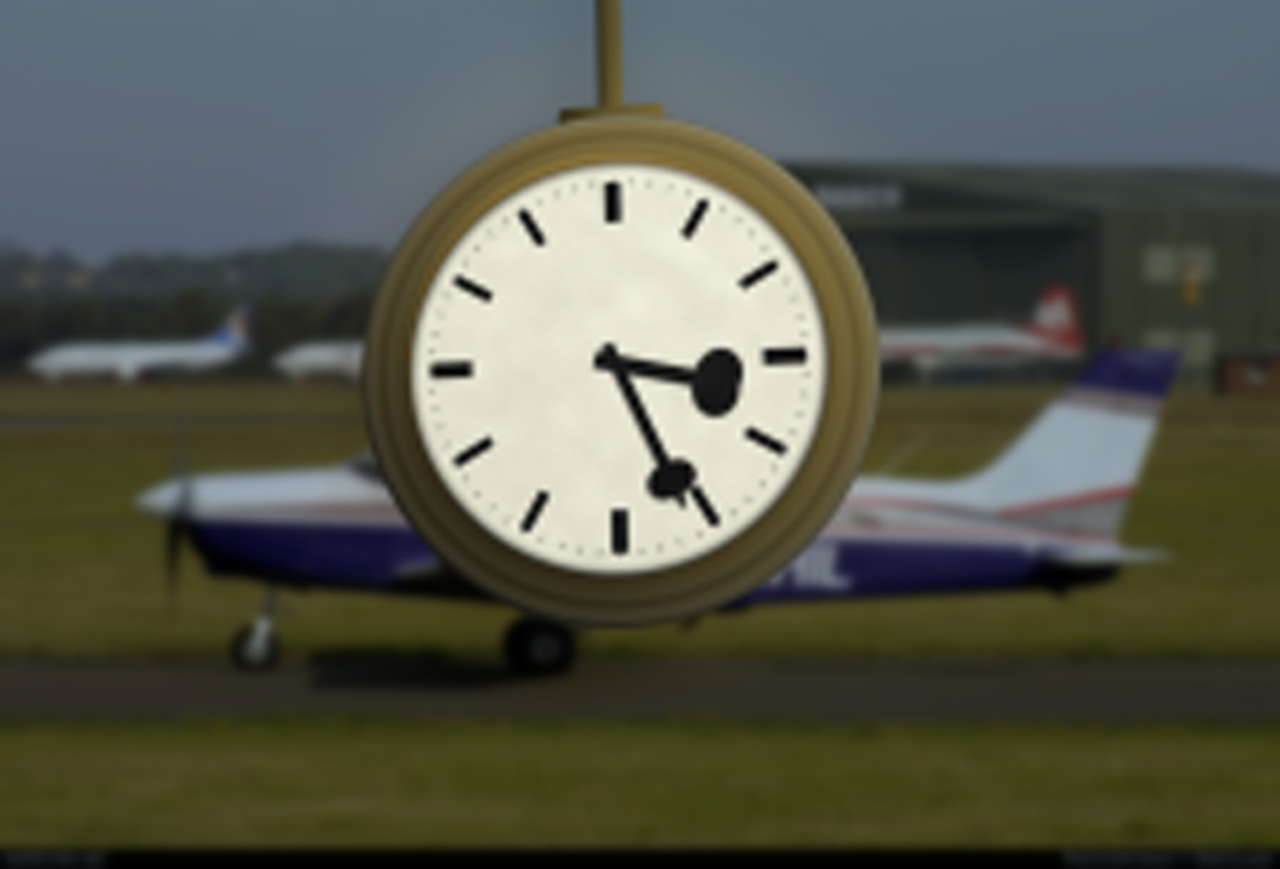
3.26
